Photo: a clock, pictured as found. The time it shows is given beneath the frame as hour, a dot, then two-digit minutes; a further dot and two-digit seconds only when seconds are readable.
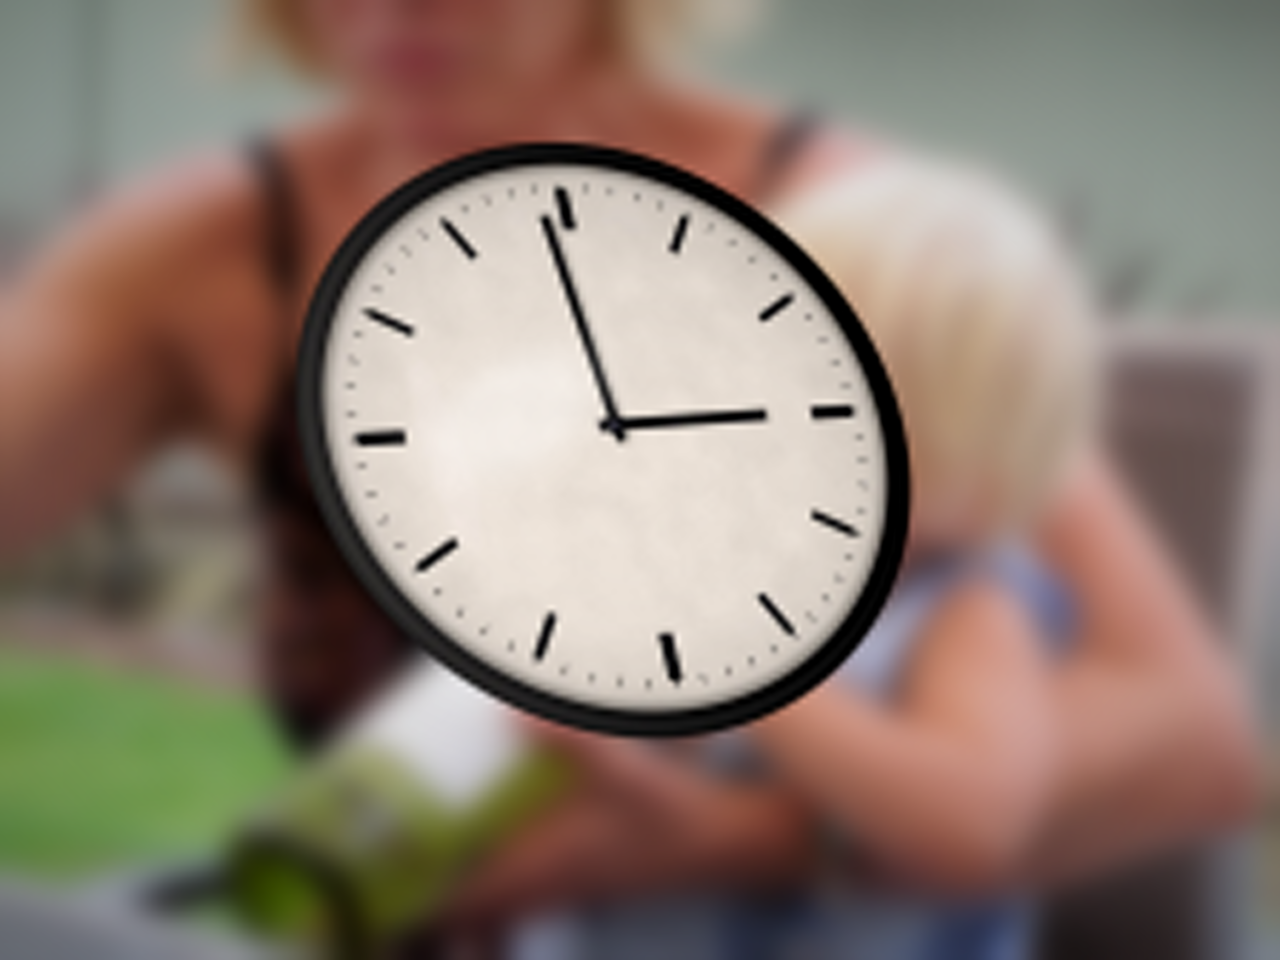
2.59
